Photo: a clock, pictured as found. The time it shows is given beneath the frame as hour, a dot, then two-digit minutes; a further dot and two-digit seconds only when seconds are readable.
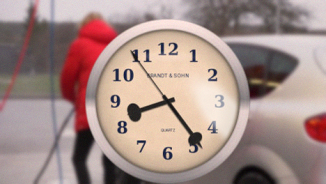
8.23.54
